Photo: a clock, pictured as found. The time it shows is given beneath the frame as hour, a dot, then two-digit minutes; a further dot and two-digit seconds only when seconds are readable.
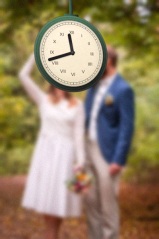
11.42
